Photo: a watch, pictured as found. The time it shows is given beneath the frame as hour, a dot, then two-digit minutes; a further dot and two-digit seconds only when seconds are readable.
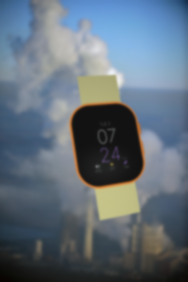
7.24
